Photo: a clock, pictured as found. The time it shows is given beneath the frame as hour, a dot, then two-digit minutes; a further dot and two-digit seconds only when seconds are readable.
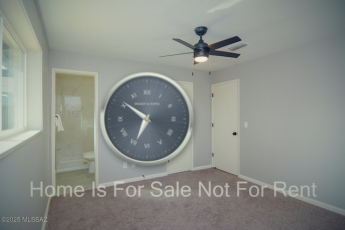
6.51
